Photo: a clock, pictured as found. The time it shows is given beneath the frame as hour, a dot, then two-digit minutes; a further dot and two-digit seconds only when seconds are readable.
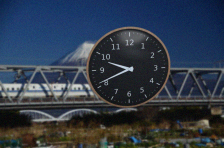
9.41
